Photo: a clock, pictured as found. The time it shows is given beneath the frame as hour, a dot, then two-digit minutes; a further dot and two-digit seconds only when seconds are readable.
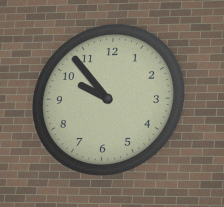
9.53
